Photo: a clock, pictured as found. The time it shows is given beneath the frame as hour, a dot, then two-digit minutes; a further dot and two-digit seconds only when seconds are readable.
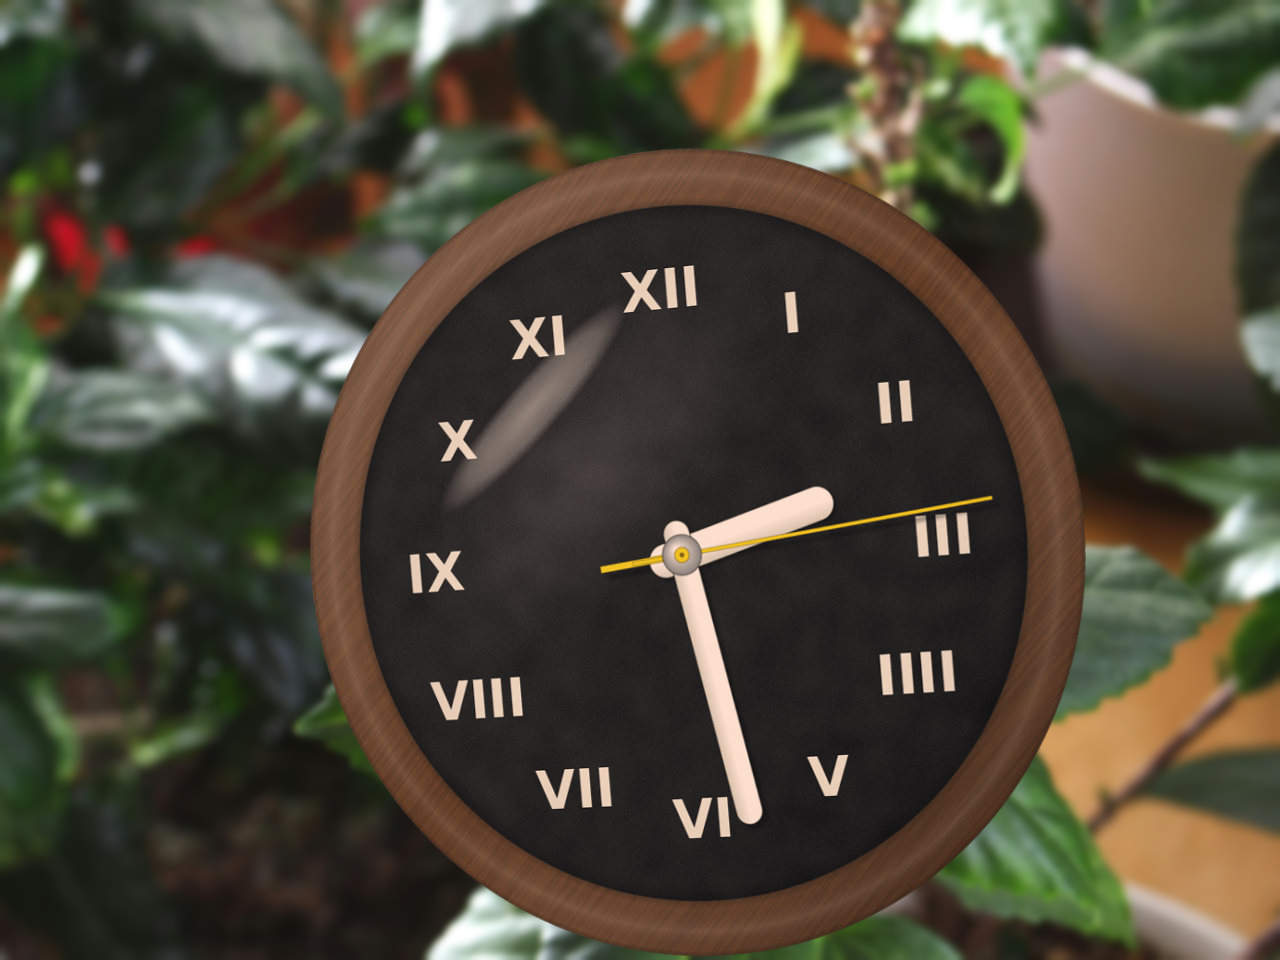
2.28.14
